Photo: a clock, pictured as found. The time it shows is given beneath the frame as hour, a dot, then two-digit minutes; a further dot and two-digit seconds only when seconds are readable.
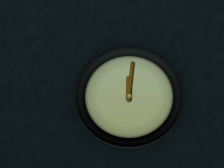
12.01
